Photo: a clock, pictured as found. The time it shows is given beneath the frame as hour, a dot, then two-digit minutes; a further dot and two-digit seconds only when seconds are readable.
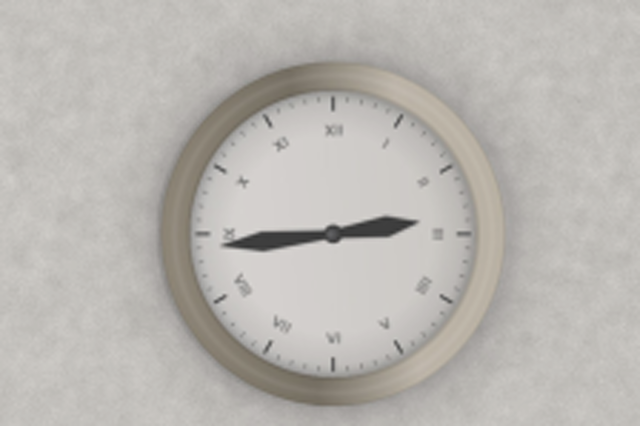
2.44
